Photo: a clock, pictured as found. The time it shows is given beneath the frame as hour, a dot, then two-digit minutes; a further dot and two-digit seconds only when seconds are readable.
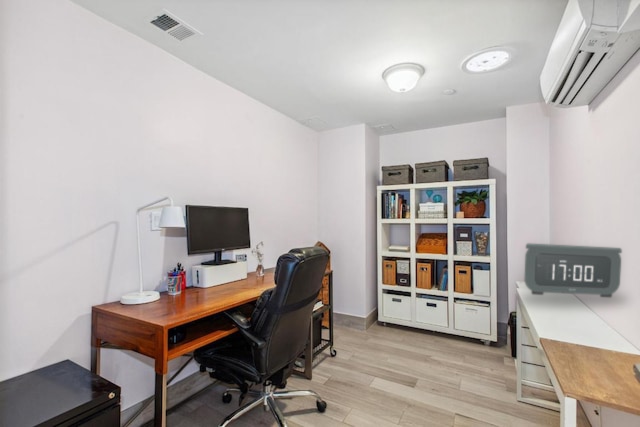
17.00
